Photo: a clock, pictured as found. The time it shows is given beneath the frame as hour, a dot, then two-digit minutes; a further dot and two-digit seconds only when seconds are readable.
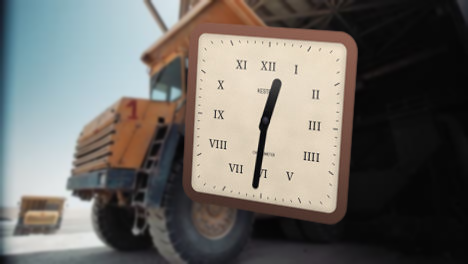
12.31
